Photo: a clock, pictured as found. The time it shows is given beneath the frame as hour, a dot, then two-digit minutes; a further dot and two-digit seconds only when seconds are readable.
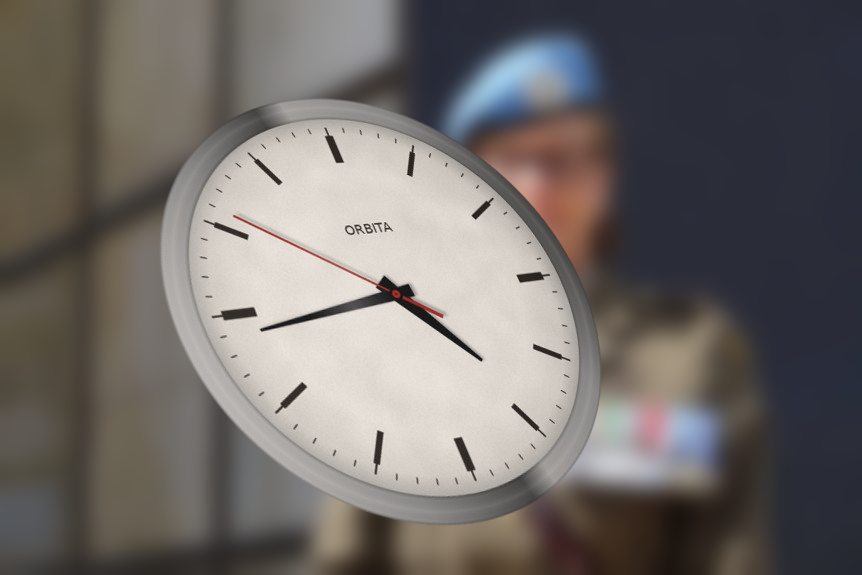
4.43.51
